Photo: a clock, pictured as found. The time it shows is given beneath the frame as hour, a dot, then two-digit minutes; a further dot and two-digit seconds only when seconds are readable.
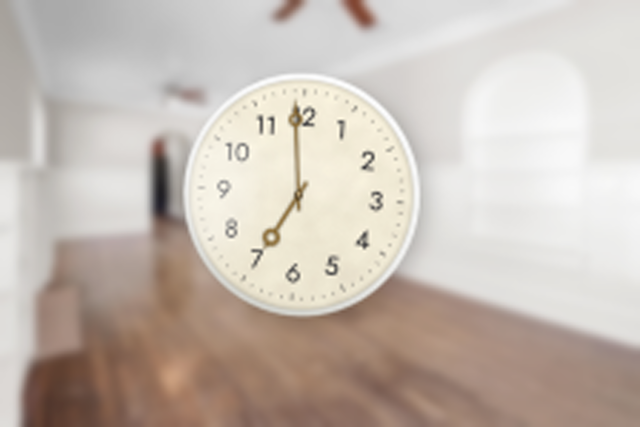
6.59
